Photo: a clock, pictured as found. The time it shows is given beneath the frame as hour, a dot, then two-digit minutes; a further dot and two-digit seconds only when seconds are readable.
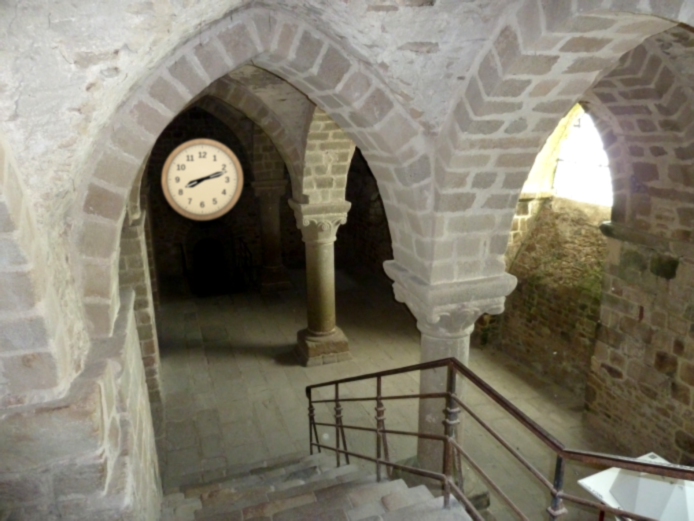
8.12
